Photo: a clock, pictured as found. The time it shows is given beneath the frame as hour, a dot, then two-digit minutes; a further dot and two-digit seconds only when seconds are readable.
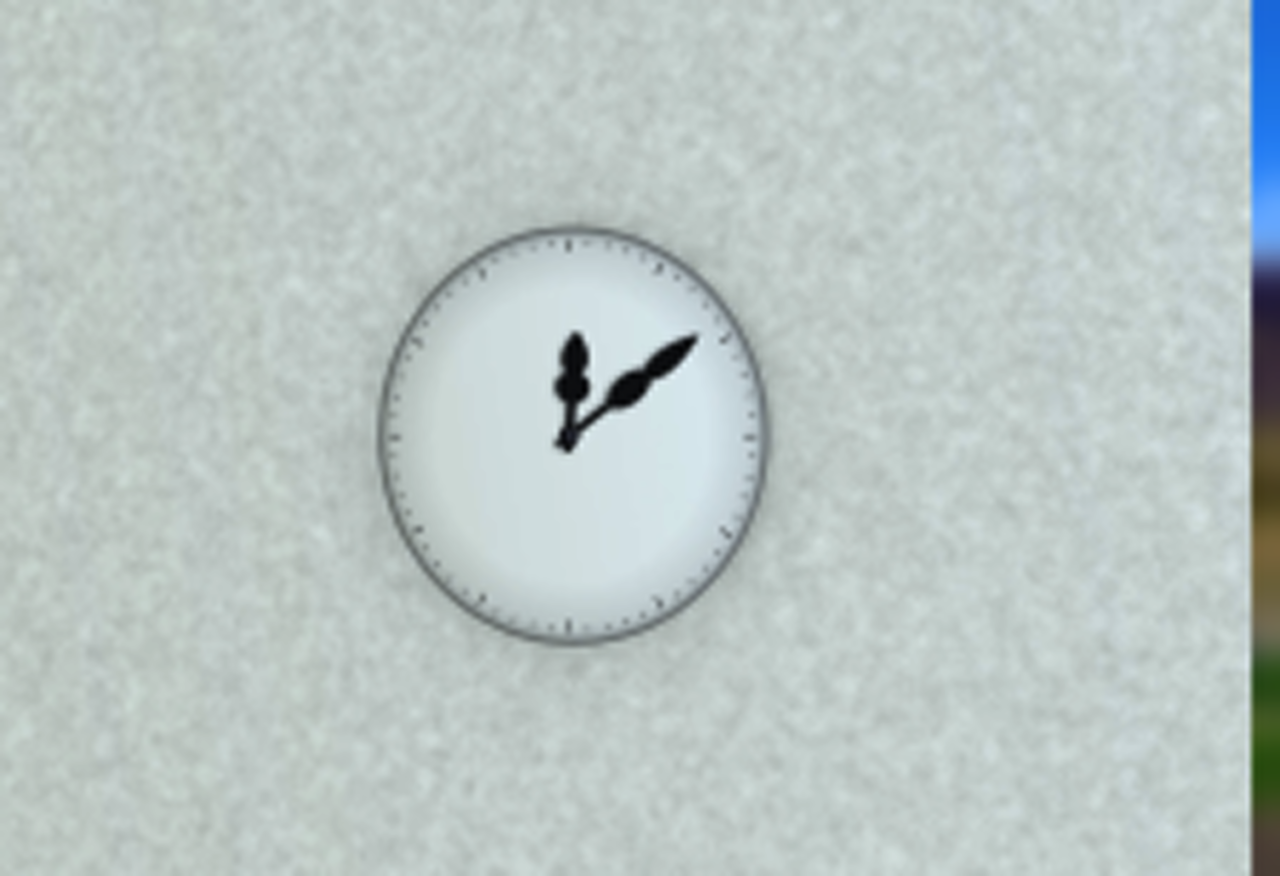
12.09
